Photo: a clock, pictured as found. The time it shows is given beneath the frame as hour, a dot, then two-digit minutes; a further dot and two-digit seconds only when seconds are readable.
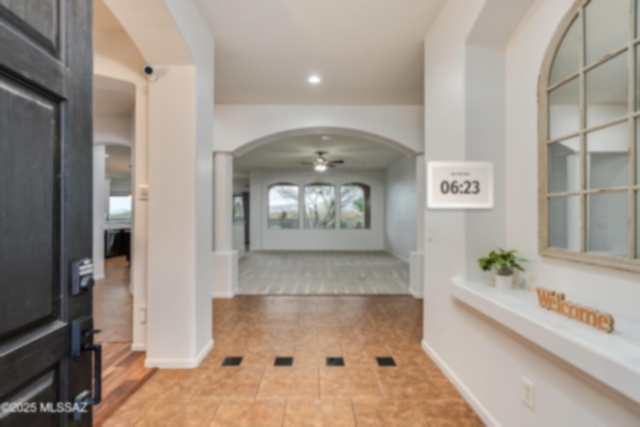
6.23
